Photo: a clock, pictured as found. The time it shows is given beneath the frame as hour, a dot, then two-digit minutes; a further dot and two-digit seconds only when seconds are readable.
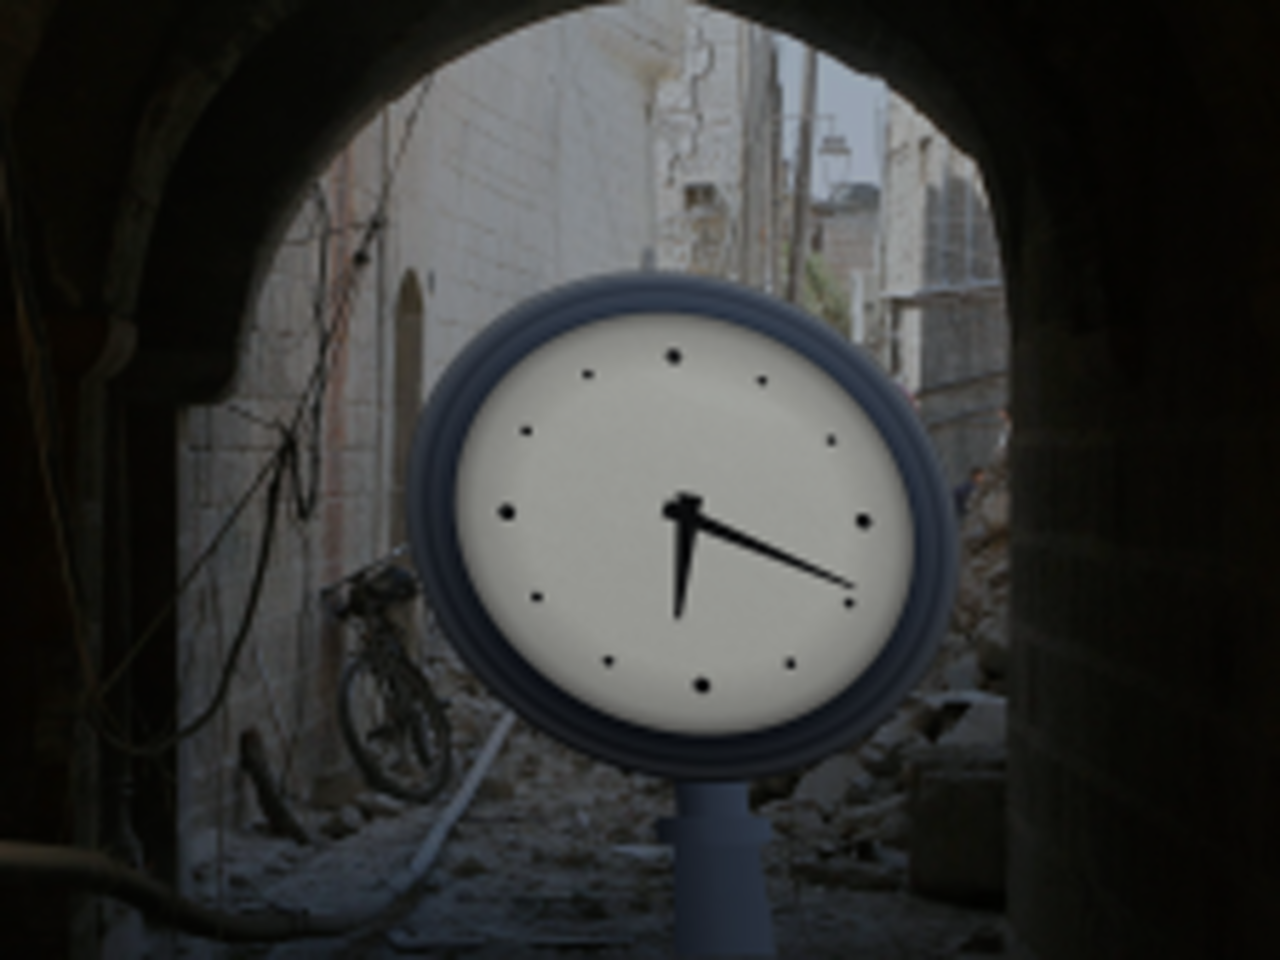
6.19
